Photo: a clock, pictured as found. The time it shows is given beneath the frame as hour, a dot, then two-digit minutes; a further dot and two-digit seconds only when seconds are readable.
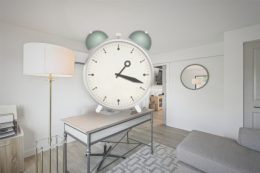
1.18
